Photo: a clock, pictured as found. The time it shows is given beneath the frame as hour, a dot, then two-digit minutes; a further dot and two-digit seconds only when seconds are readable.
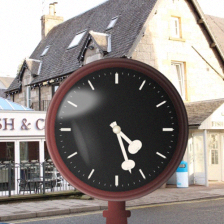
4.27
